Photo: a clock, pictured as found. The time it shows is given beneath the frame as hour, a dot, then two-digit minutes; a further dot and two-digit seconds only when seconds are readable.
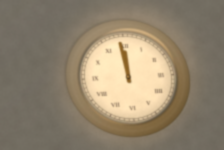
11.59
